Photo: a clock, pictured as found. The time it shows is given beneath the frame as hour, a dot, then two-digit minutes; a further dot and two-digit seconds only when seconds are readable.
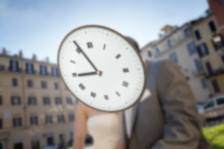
8.56
